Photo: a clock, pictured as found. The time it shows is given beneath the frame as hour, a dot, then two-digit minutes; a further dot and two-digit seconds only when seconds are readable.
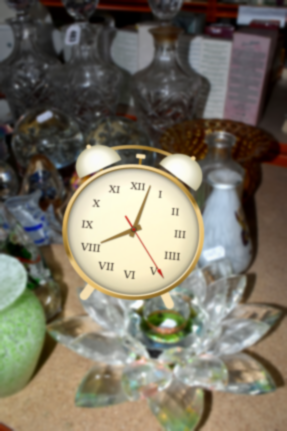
8.02.24
